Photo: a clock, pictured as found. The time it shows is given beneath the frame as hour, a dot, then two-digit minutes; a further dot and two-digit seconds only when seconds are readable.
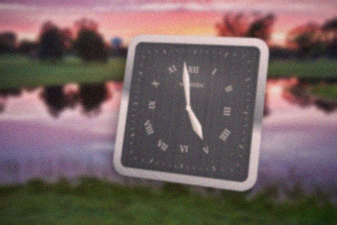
4.58
